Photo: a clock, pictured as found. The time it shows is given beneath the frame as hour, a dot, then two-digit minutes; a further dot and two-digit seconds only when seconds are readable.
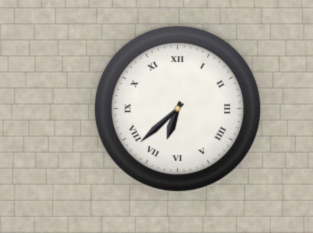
6.38
